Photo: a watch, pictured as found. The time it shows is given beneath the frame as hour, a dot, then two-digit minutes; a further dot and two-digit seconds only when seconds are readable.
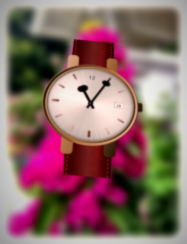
11.05
